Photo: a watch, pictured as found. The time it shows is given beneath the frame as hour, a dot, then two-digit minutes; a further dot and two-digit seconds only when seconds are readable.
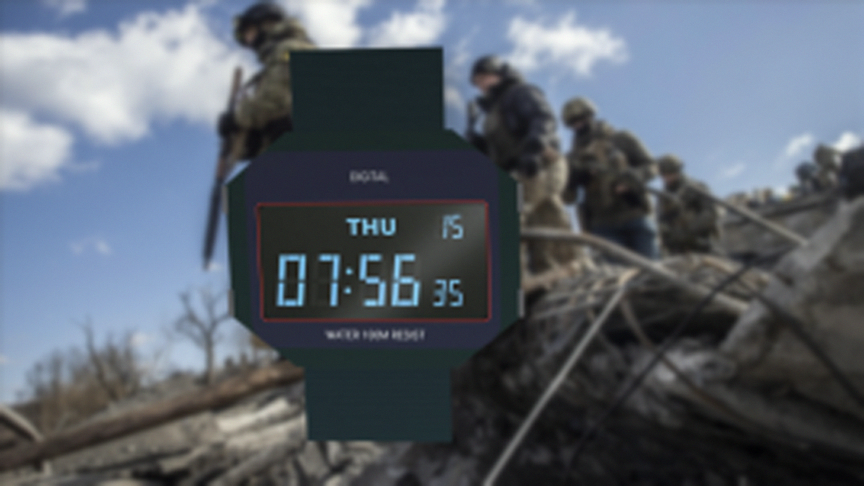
7.56.35
